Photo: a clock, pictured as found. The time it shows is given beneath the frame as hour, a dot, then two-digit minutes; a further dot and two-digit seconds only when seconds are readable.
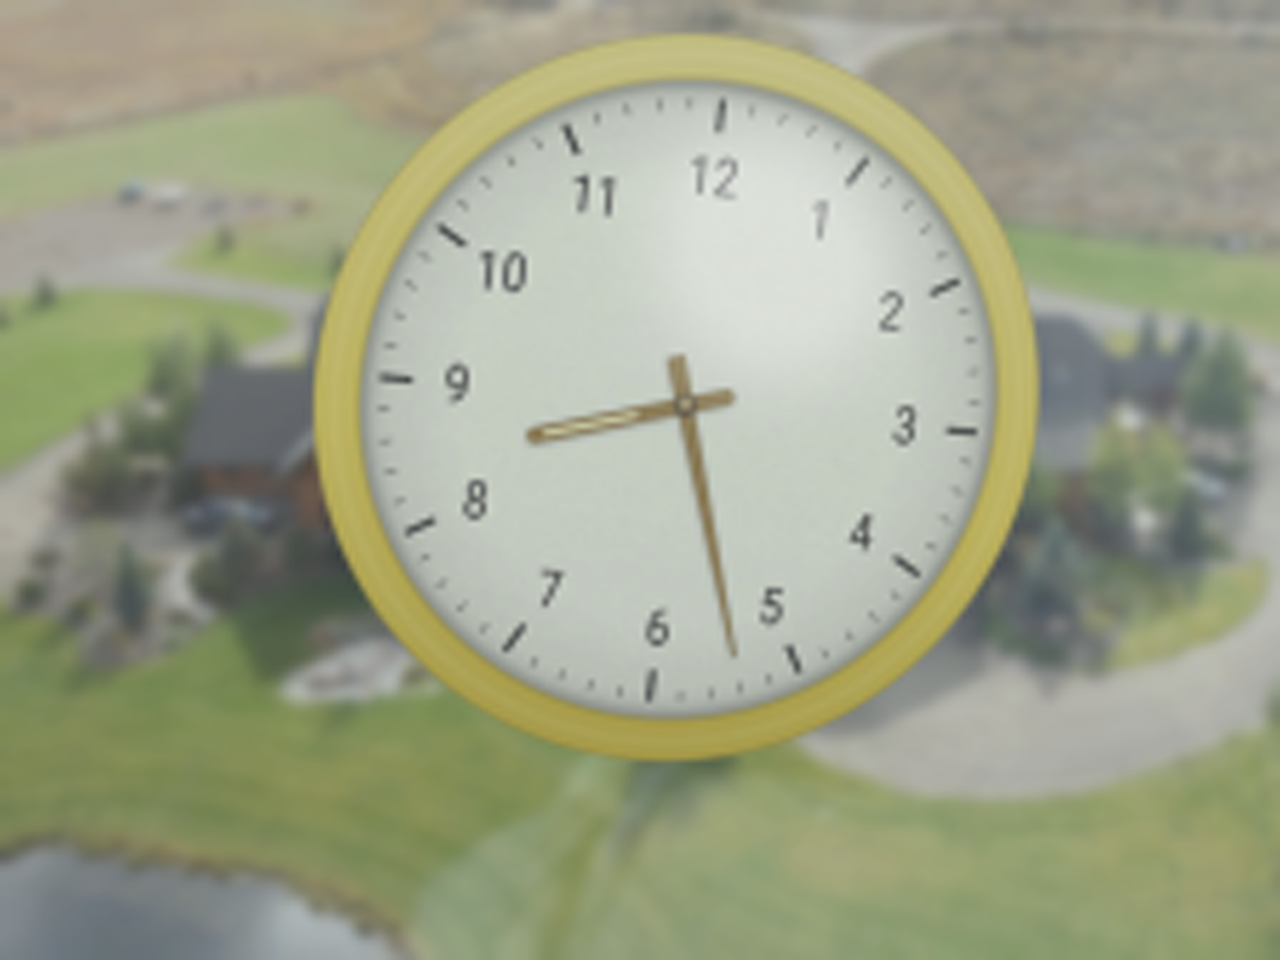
8.27
